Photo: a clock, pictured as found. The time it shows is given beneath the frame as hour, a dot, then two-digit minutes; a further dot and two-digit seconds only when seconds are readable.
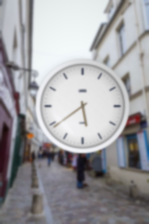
5.39
